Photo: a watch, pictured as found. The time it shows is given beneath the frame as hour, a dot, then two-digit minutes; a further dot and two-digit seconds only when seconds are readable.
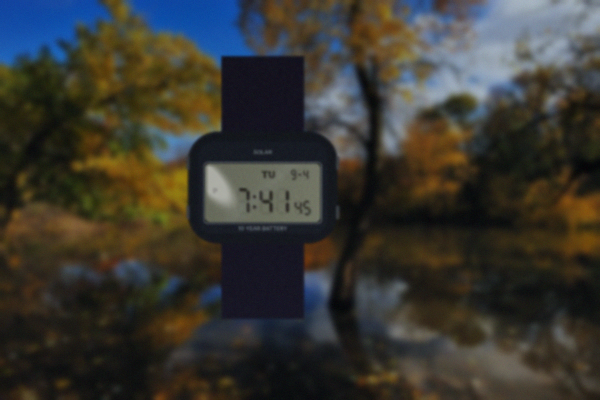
7.41.45
